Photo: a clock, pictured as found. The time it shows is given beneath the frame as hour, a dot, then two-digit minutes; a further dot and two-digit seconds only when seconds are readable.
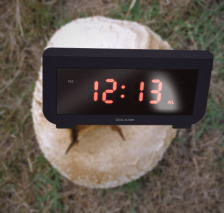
12.13
